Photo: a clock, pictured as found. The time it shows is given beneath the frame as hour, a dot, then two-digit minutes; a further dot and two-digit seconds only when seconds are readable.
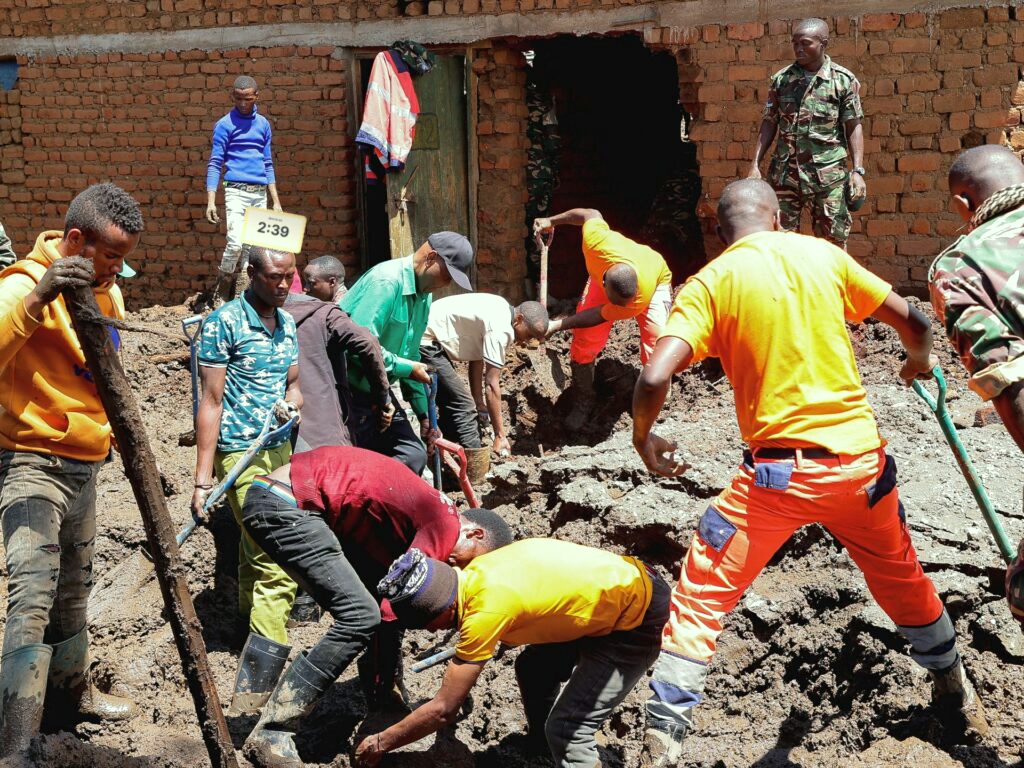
2.39
